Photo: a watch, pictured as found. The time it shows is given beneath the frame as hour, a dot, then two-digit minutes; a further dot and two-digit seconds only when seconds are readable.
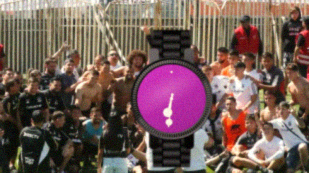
6.31
